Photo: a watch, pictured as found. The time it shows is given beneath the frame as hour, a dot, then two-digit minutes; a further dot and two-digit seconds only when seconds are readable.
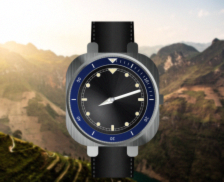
8.12
